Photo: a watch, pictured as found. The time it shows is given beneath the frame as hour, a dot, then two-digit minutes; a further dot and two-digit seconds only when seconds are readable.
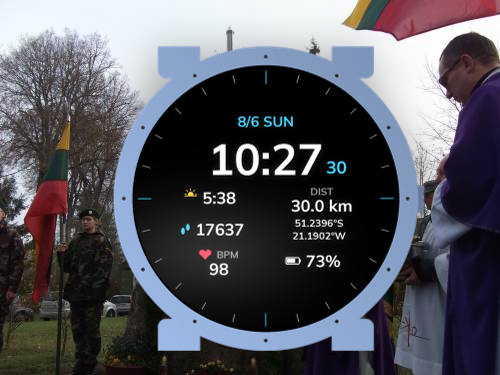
10.27.30
